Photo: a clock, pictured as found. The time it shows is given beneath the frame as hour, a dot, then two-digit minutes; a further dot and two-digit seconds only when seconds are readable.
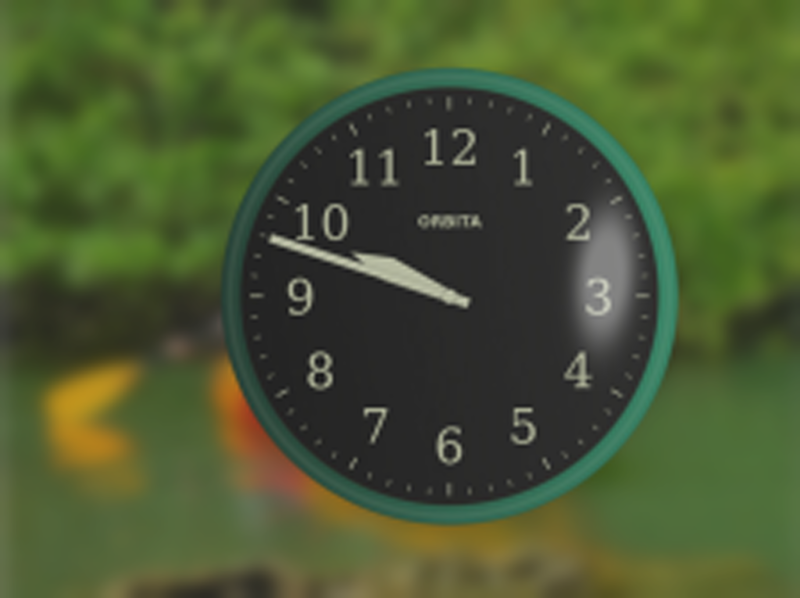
9.48
